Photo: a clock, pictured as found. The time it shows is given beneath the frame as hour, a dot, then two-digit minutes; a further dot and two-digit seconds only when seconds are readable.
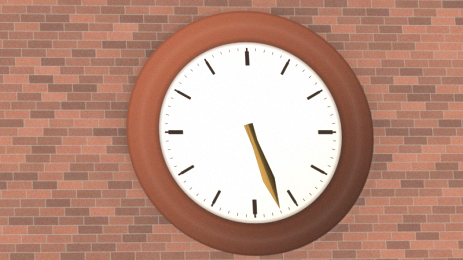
5.27
